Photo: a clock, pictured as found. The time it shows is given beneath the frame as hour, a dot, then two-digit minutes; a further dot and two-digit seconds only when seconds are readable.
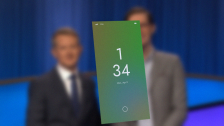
1.34
